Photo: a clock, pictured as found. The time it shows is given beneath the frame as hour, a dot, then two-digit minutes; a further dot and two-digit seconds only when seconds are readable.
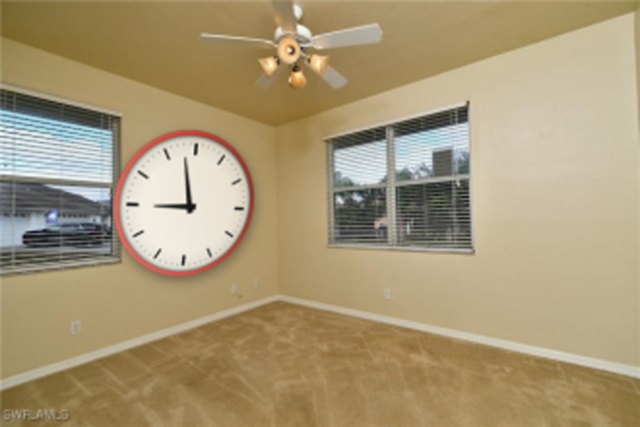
8.58
